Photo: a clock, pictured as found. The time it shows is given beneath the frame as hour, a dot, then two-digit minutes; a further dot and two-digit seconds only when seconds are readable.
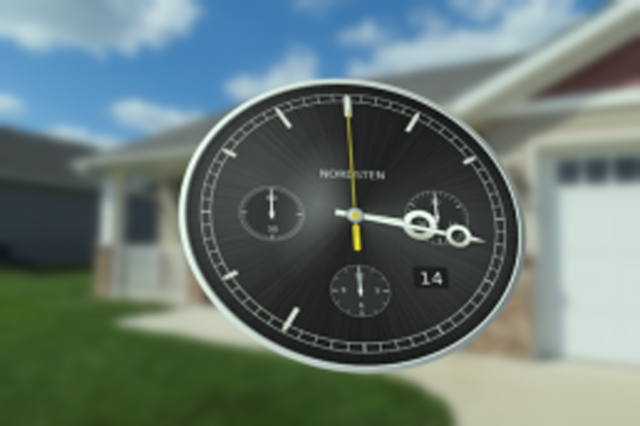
3.17
